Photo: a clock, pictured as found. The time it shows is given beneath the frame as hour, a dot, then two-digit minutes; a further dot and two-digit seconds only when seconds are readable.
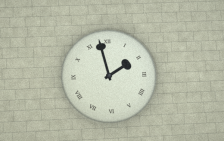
1.58
